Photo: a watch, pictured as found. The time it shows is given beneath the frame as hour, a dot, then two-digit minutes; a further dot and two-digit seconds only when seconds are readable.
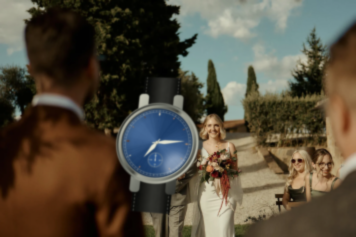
7.14
